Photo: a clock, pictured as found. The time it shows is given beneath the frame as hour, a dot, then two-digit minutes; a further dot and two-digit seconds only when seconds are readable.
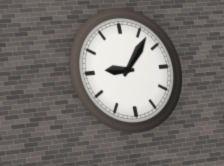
9.07
